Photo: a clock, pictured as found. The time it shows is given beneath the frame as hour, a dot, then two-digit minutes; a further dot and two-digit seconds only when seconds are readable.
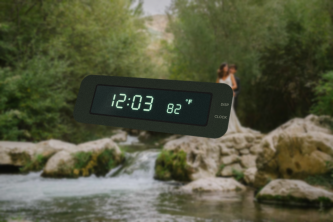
12.03
